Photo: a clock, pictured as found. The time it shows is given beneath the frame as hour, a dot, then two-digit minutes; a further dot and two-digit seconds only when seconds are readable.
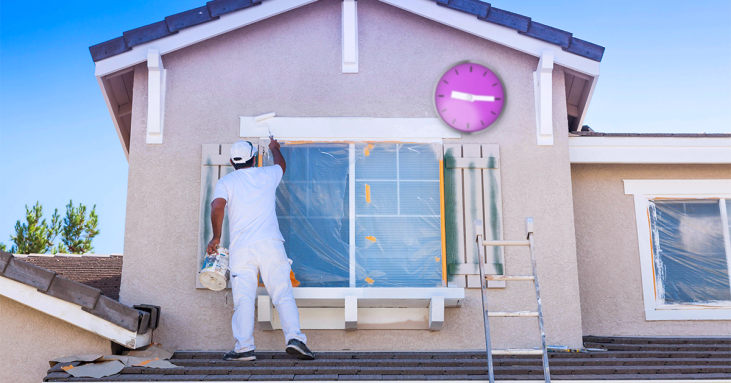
9.15
